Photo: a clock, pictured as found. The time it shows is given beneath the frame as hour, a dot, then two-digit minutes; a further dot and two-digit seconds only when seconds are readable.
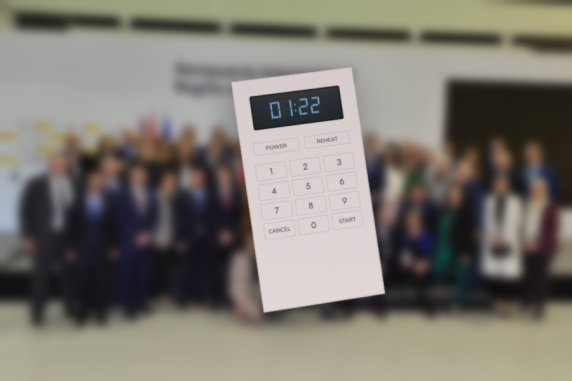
1.22
